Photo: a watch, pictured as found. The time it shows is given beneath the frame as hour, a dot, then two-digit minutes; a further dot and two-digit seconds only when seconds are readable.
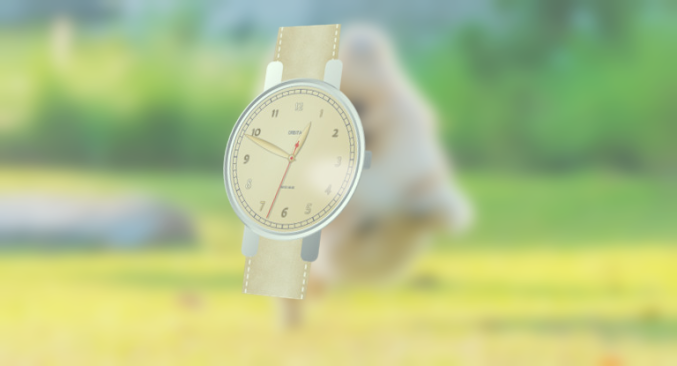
12.48.33
